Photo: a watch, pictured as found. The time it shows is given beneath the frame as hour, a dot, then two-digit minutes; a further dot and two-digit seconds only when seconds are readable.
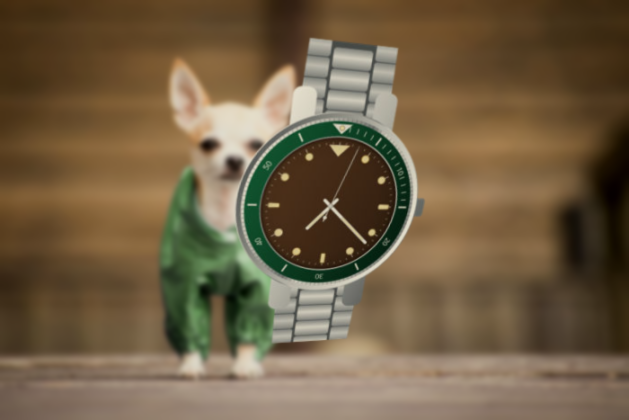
7.22.03
